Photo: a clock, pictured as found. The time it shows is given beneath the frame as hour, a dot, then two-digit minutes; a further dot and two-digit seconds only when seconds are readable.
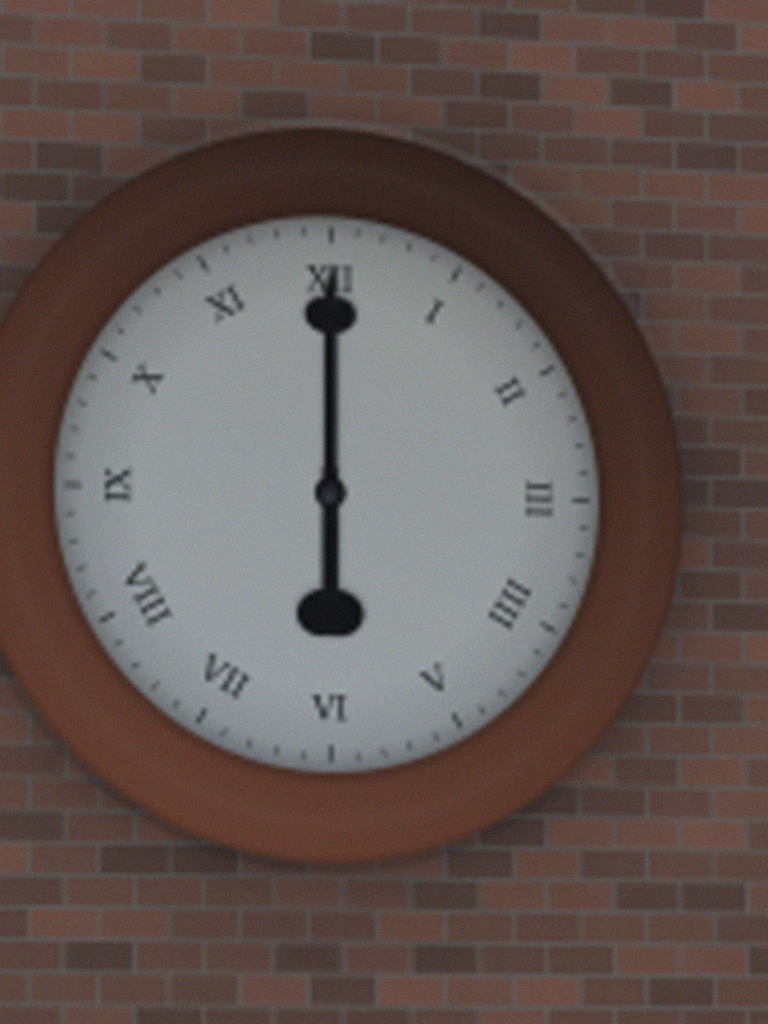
6.00
